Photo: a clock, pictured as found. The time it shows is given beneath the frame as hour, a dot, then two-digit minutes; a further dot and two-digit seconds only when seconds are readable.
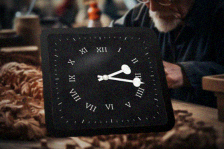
2.17
